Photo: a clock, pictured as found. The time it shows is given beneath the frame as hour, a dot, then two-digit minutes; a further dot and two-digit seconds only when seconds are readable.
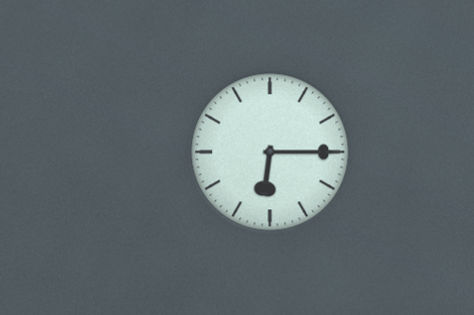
6.15
